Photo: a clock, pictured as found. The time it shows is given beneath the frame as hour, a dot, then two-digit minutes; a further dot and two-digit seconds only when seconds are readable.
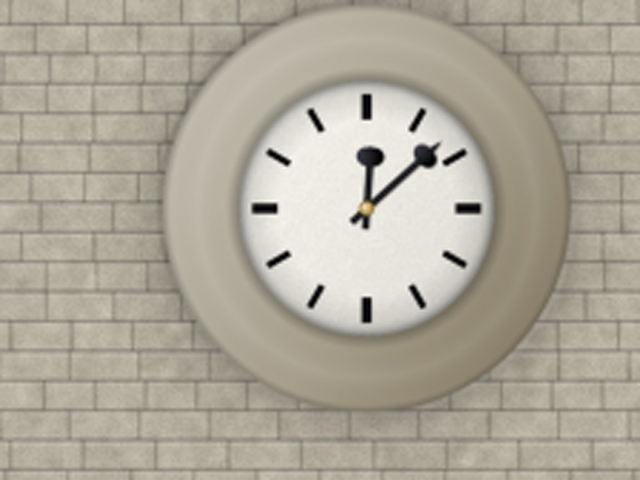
12.08
